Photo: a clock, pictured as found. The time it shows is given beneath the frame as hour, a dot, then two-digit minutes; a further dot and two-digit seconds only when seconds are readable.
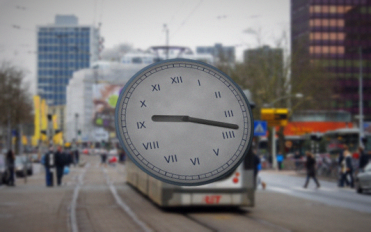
9.18
